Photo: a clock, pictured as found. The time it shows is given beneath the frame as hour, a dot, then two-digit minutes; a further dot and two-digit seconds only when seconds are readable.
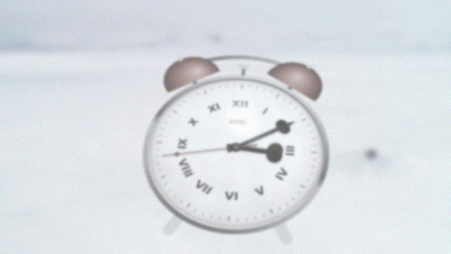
3.09.43
